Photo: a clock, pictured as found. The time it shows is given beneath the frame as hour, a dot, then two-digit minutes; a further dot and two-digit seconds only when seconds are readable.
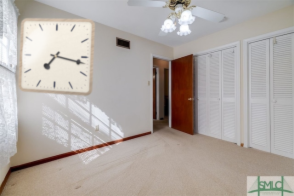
7.17
